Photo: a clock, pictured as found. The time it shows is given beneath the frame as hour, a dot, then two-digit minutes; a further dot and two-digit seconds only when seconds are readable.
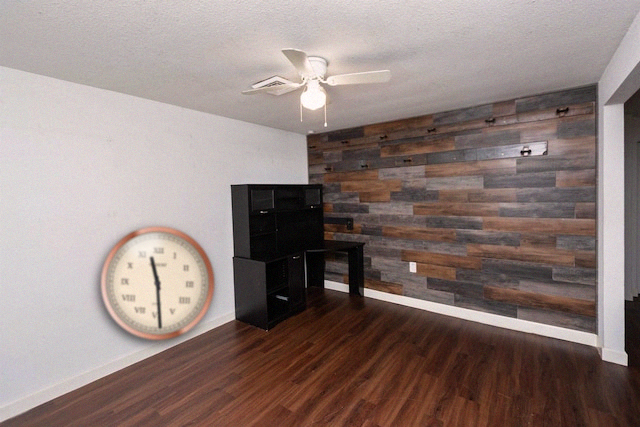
11.29
